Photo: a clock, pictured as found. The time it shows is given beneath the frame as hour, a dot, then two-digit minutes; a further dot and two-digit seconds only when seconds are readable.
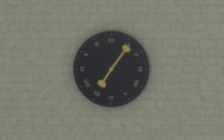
7.06
